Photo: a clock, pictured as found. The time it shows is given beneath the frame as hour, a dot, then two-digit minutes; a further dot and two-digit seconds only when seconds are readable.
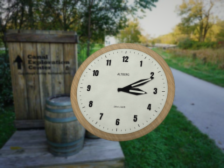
3.11
